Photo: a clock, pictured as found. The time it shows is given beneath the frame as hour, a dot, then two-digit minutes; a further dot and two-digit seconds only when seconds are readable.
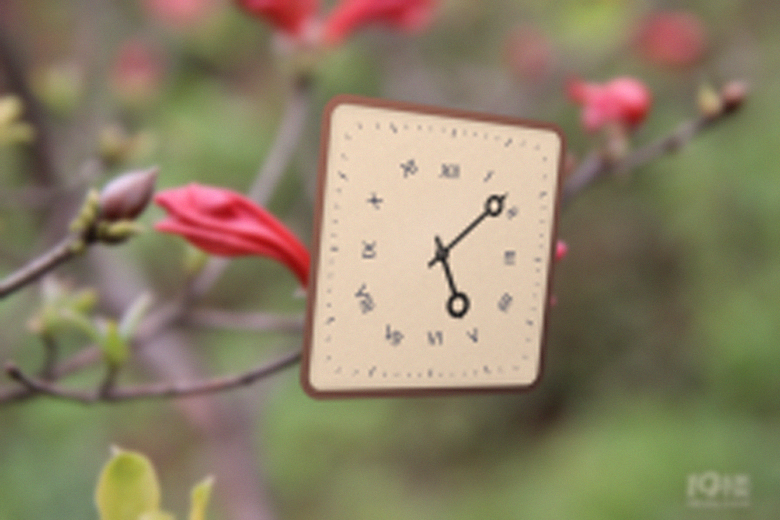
5.08
